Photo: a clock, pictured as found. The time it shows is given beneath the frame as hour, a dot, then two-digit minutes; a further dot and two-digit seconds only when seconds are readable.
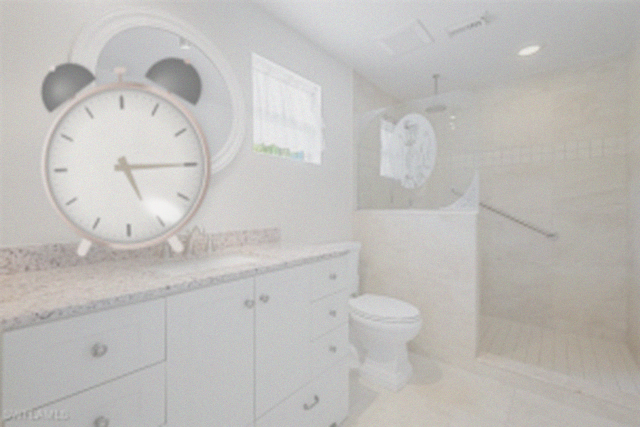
5.15
